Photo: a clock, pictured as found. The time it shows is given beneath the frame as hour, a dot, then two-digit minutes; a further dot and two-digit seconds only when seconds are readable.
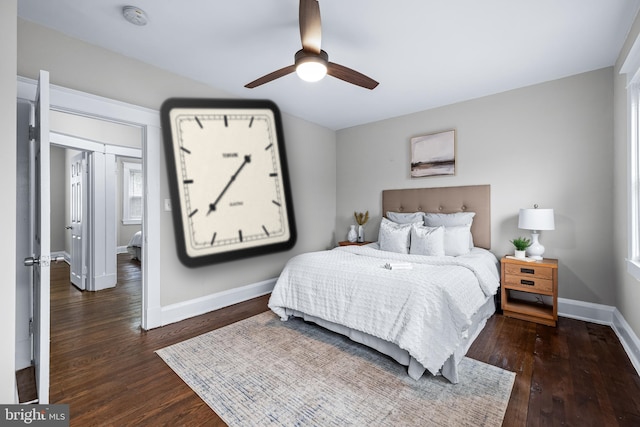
1.38
